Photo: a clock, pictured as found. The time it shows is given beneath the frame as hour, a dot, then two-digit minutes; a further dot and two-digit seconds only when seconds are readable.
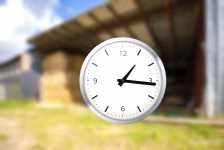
1.16
